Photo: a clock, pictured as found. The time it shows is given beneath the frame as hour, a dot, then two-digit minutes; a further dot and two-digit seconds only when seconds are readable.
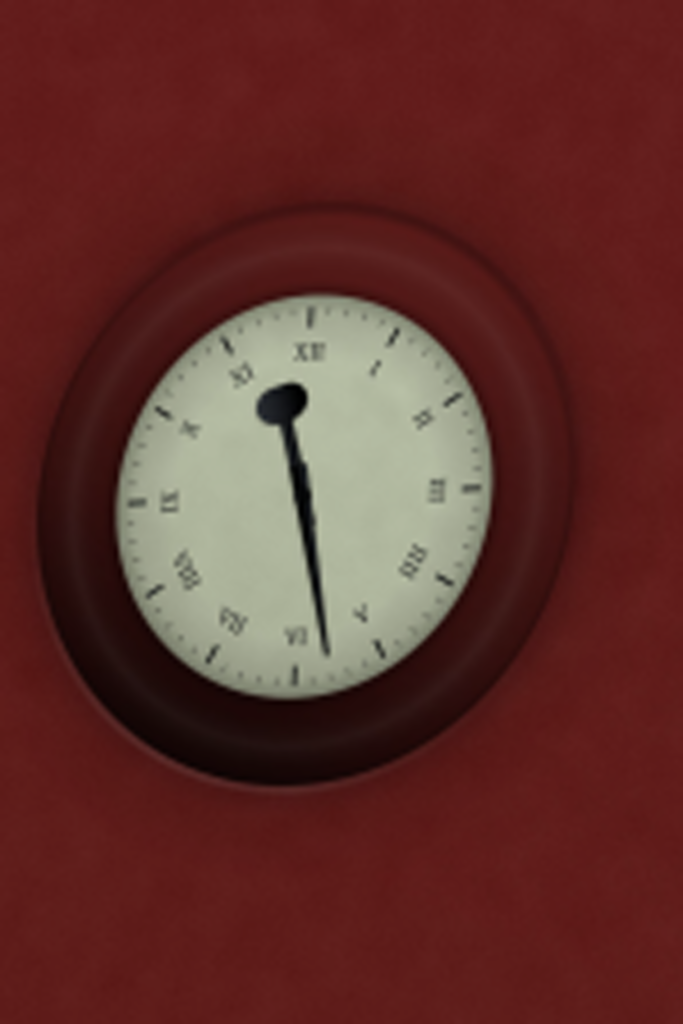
11.28
